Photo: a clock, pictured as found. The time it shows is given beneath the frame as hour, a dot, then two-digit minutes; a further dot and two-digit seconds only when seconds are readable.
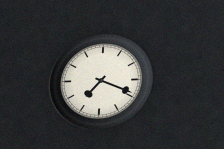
7.19
